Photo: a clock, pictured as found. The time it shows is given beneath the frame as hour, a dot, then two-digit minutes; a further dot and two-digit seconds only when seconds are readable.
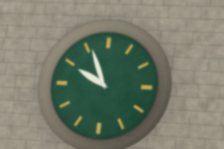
9.56
